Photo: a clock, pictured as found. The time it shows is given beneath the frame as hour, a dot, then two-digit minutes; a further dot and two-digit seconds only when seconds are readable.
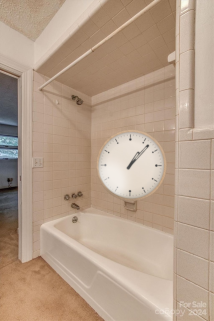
1.07
